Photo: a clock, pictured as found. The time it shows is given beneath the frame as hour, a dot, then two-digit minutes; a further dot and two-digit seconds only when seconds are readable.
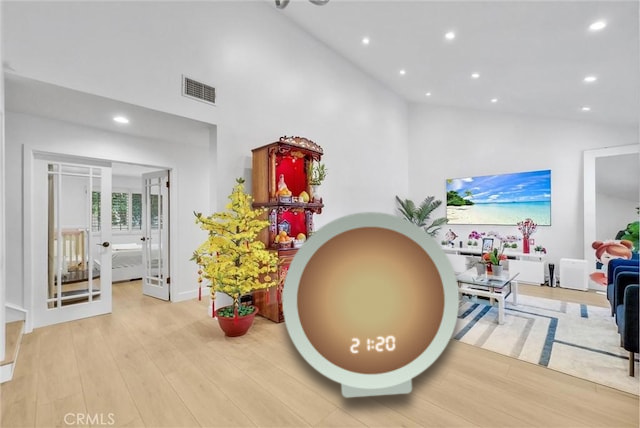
21.20
